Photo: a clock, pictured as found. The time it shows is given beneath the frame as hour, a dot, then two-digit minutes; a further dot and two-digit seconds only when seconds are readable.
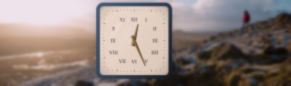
12.26
